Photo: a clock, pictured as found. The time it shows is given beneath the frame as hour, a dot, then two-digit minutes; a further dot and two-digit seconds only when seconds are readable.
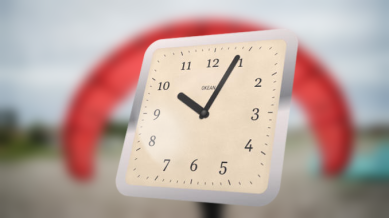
10.04
